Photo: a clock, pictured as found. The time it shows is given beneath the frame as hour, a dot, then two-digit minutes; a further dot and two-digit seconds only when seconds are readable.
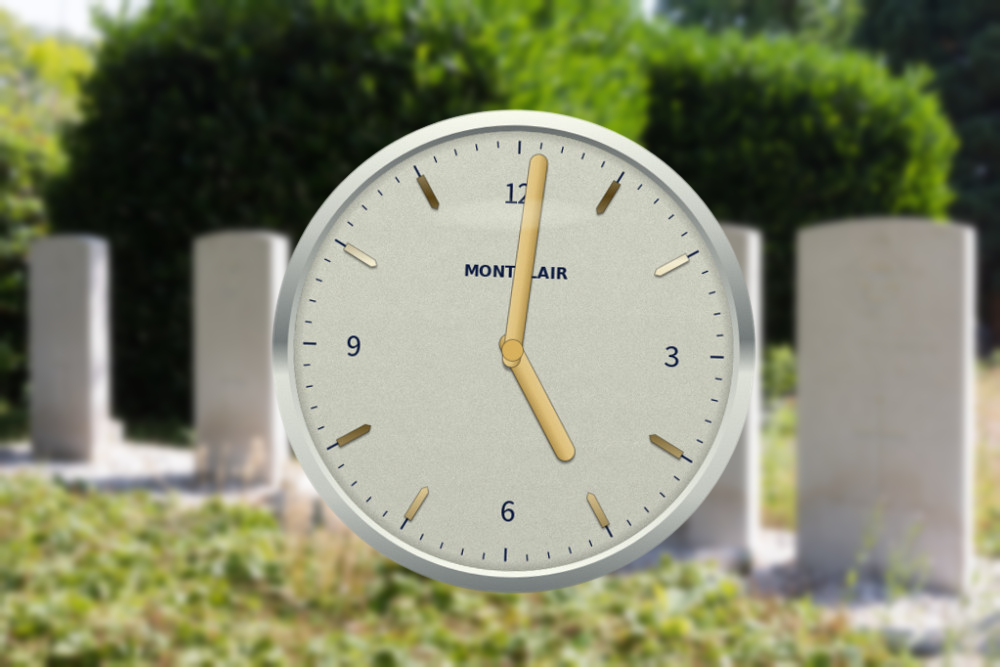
5.01
